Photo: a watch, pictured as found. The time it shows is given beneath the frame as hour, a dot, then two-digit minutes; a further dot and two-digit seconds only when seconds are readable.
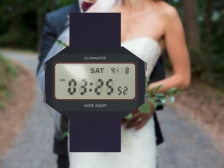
3.25.52
